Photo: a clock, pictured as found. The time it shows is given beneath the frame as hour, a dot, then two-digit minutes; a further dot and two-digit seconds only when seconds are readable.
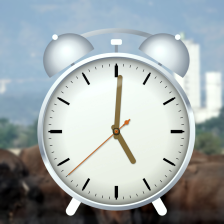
5.00.38
